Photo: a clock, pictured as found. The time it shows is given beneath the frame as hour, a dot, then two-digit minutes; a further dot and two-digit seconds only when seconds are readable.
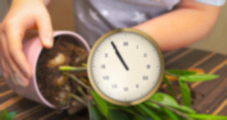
10.55
